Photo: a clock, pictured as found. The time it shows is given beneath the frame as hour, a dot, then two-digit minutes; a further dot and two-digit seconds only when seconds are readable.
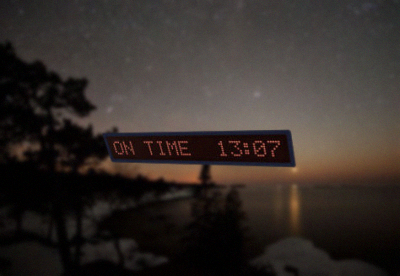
13.07
